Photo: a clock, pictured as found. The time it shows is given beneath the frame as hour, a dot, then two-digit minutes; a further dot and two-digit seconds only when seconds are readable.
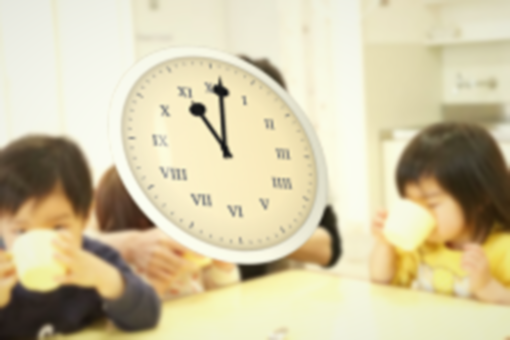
11.01
